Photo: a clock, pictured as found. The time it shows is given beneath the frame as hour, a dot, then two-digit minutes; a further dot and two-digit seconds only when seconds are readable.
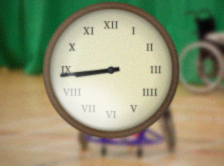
8.44
